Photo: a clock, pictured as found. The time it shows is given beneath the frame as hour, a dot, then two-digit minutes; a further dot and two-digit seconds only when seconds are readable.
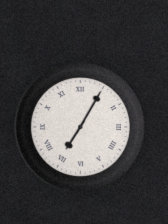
7.05
